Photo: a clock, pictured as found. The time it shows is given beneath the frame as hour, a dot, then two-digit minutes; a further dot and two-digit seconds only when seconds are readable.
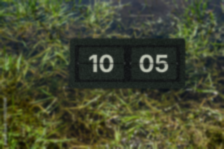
10.05
